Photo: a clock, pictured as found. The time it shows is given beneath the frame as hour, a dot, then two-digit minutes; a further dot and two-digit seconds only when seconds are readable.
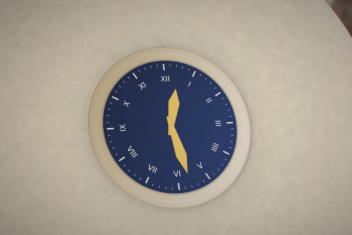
12.28
